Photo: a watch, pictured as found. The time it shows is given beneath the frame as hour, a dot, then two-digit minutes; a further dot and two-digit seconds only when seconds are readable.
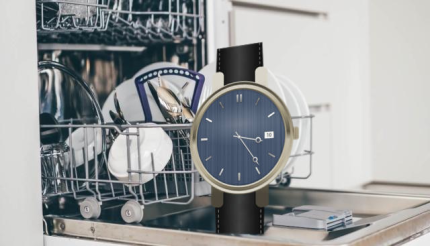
3.24
